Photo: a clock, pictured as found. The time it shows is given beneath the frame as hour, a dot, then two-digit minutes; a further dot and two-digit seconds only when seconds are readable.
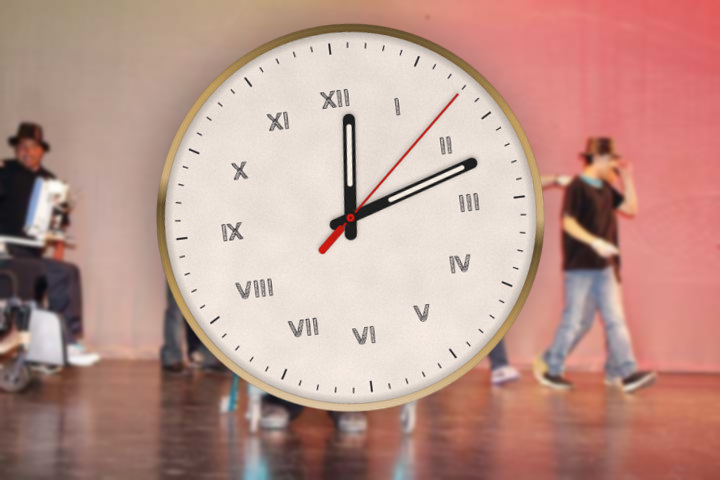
12.12.08
